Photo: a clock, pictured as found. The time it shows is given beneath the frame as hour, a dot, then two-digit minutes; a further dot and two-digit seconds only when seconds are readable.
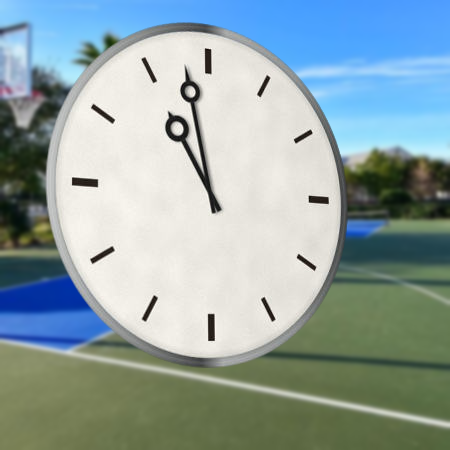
10.58
